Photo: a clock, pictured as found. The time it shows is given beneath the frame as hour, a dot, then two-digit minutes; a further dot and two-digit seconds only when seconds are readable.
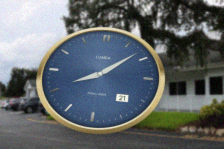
8.08
